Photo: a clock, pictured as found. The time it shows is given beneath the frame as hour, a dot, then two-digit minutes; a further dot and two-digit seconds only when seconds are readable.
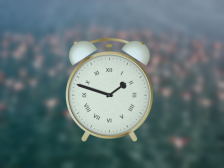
1.48
